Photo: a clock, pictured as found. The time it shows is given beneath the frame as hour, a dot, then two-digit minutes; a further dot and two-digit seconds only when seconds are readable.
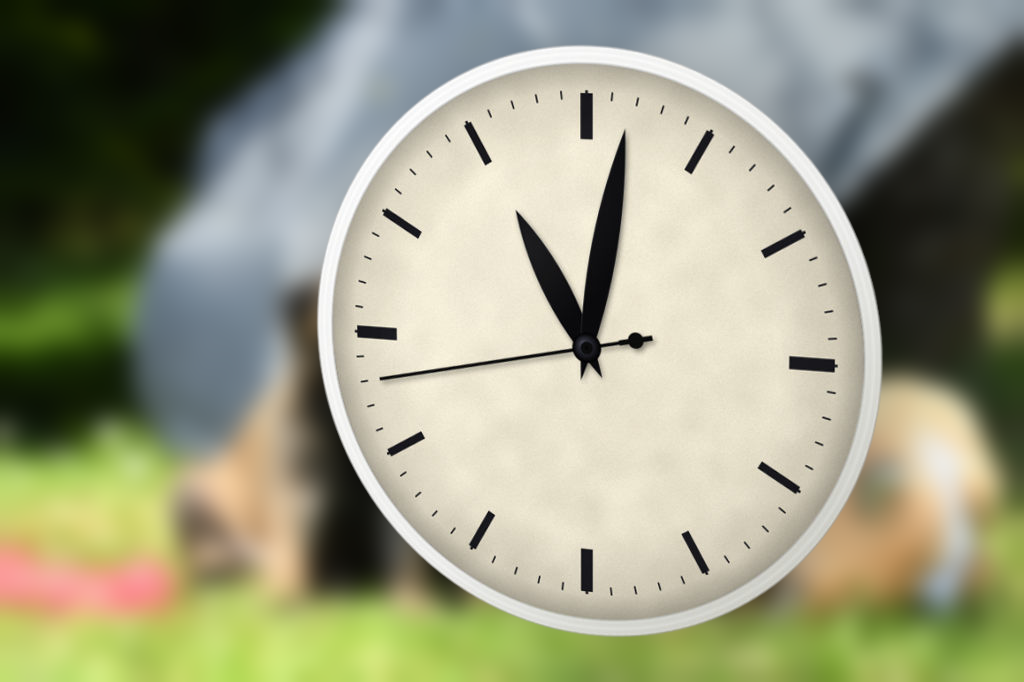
11.01.43
